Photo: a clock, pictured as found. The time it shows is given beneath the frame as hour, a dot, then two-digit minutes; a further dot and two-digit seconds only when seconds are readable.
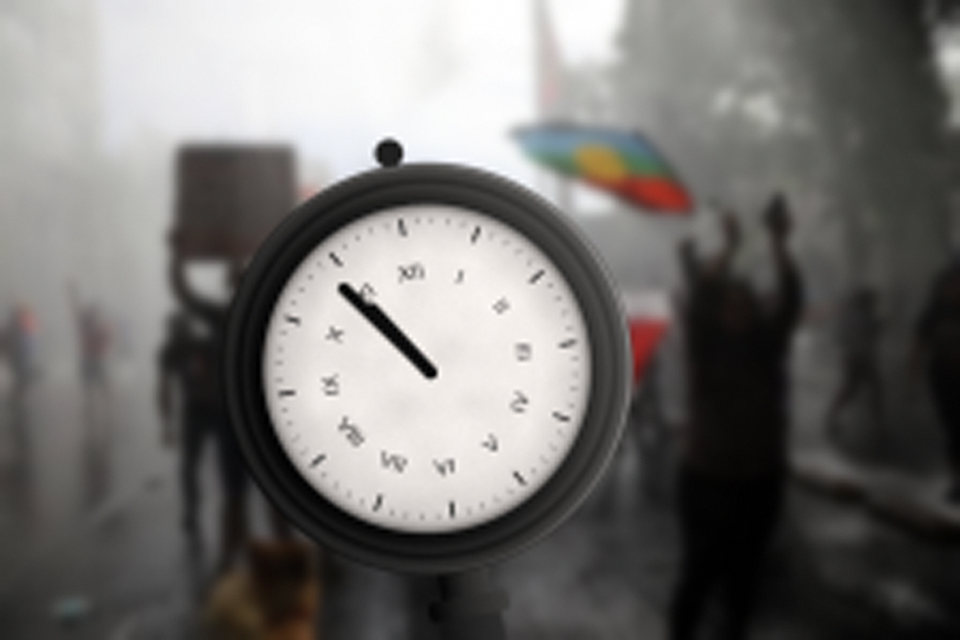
10.54
